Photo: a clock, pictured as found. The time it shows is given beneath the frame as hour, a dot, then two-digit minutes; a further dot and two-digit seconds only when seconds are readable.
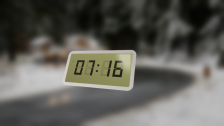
7.16
